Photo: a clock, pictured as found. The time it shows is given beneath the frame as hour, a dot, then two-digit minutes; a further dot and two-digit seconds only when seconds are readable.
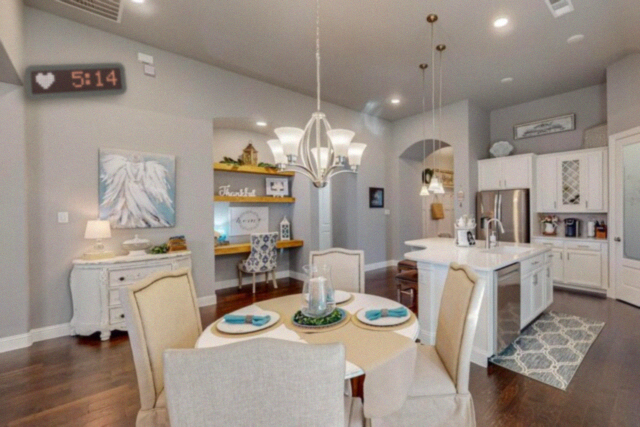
5.14
